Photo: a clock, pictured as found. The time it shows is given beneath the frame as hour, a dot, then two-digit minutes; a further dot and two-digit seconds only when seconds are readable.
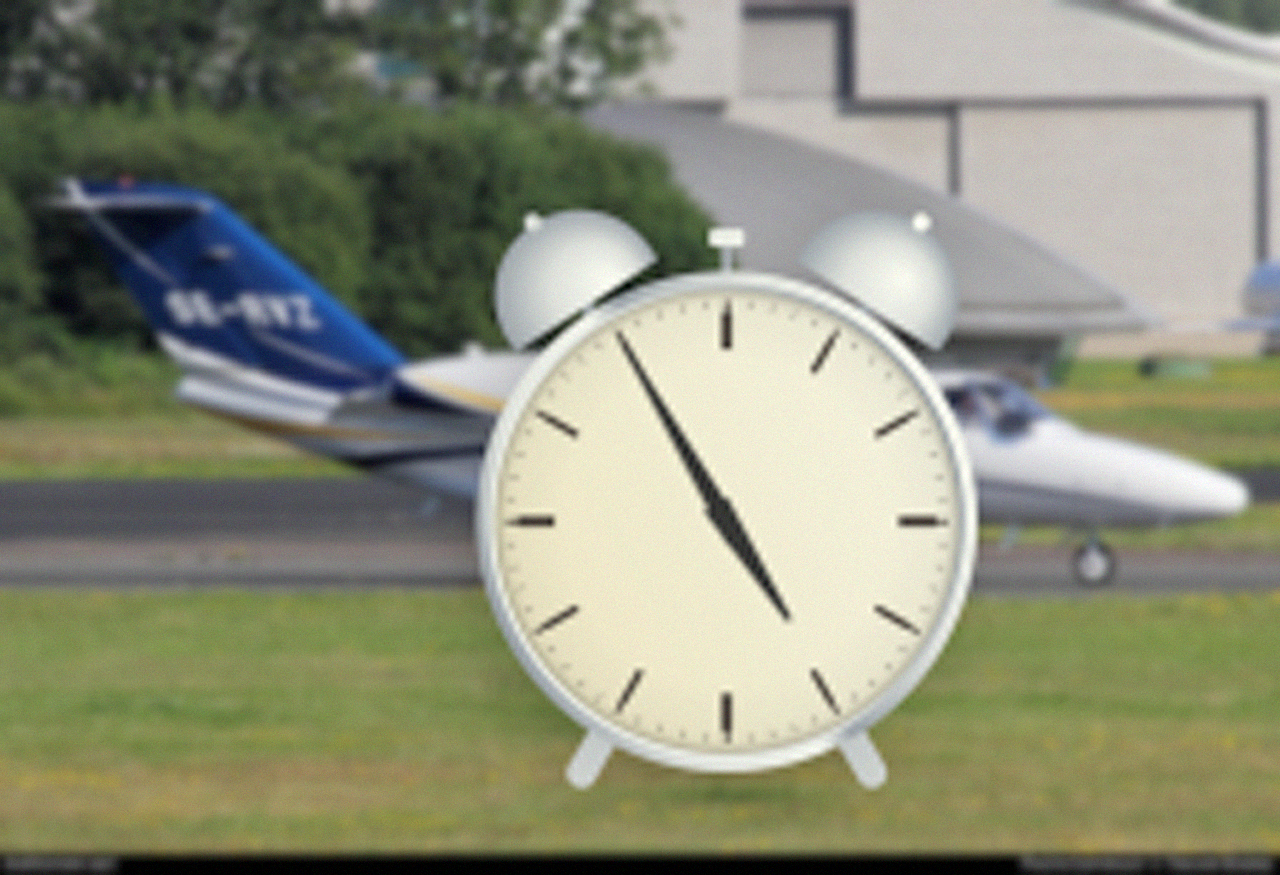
4.55
